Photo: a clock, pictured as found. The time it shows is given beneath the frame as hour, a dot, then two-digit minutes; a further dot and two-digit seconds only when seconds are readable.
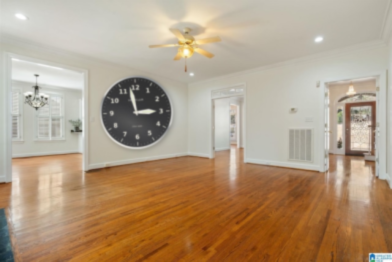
2.58
